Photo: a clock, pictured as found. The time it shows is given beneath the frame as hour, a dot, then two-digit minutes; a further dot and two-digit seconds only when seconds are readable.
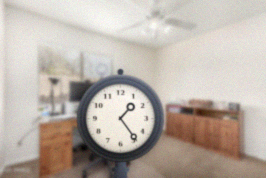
1.24
